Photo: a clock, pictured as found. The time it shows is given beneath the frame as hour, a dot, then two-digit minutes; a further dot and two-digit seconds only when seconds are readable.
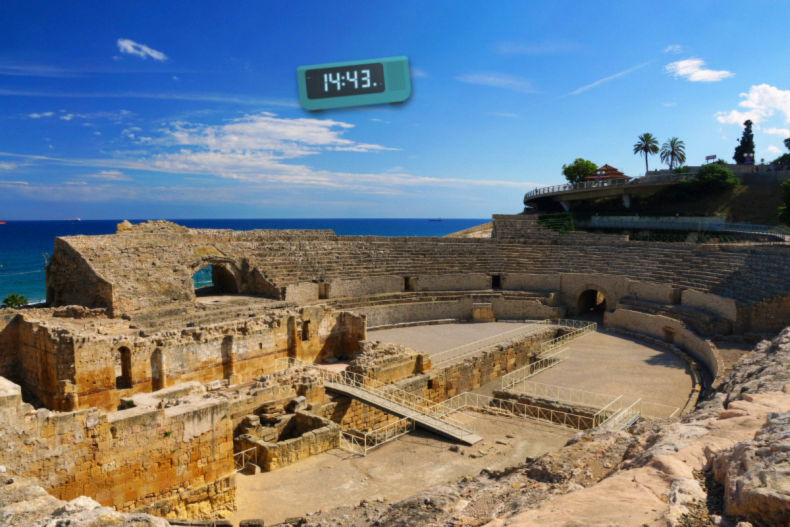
14.43
